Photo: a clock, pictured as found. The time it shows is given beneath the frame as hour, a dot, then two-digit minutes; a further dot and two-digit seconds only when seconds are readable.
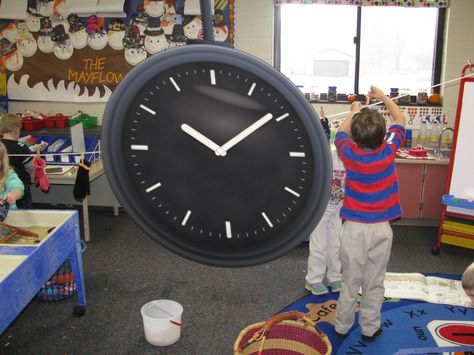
10.09
